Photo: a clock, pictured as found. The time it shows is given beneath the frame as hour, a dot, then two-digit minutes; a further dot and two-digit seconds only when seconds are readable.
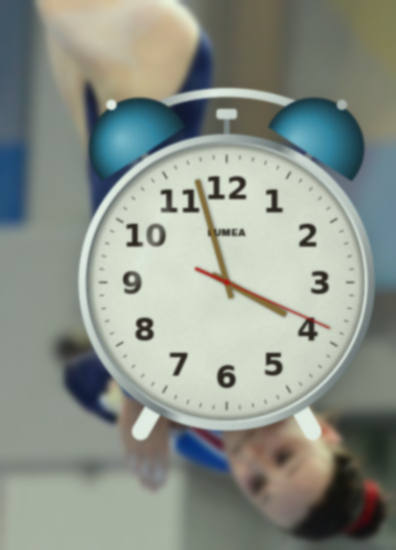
3.57.19
